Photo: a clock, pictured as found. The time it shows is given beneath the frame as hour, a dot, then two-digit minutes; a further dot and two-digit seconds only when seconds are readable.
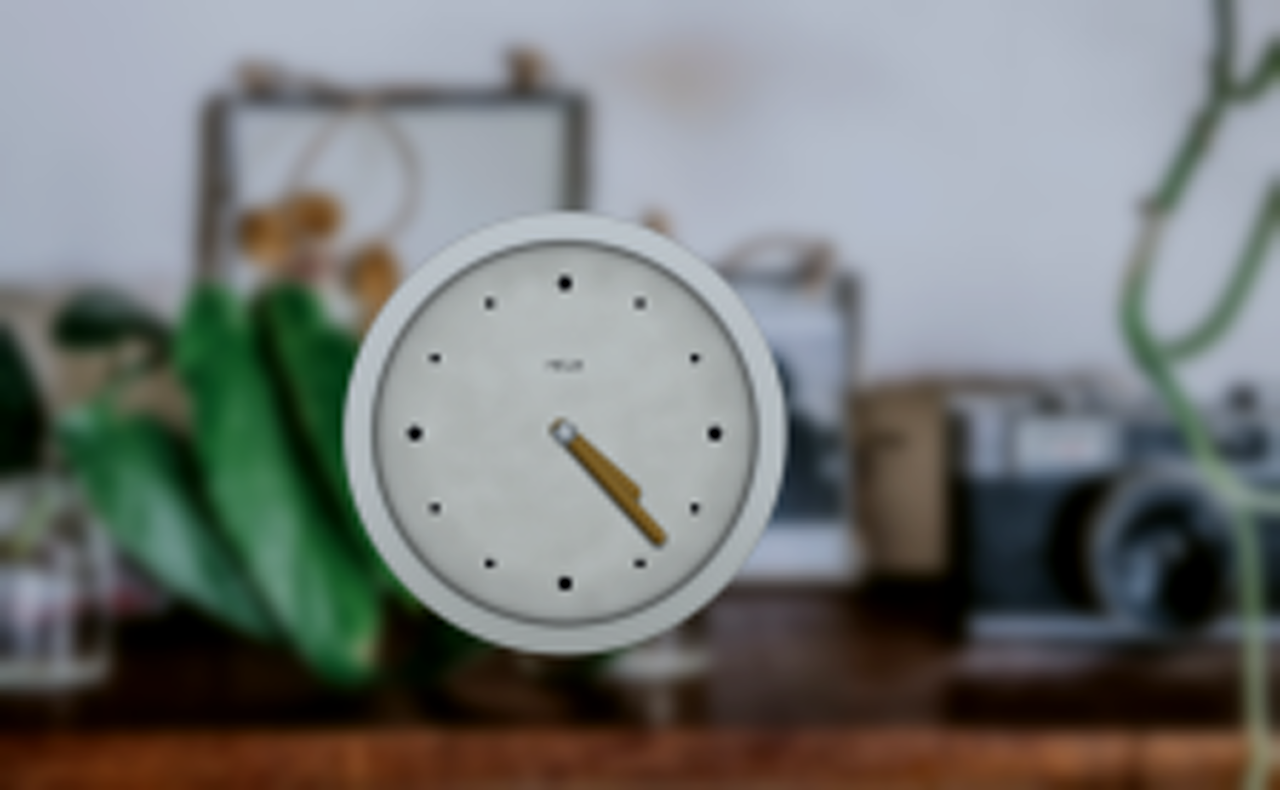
4.23
